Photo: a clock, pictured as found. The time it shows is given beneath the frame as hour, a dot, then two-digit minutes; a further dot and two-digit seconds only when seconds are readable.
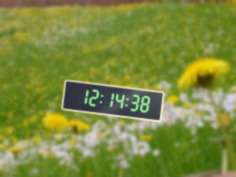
12.14.38
